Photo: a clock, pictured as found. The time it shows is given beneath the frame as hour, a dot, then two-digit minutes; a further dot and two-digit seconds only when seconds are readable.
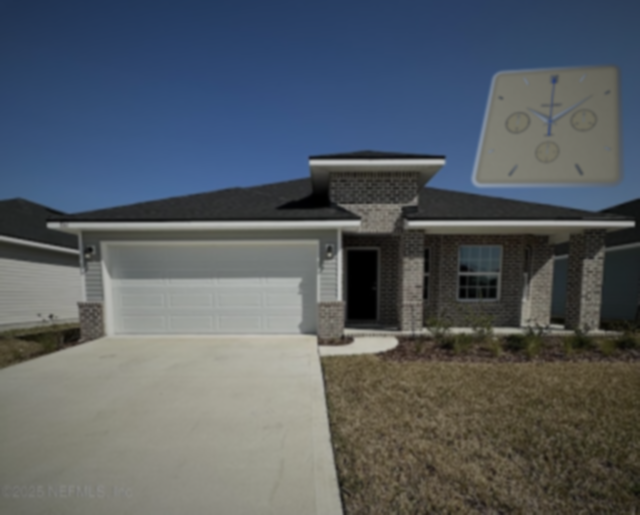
10.09
